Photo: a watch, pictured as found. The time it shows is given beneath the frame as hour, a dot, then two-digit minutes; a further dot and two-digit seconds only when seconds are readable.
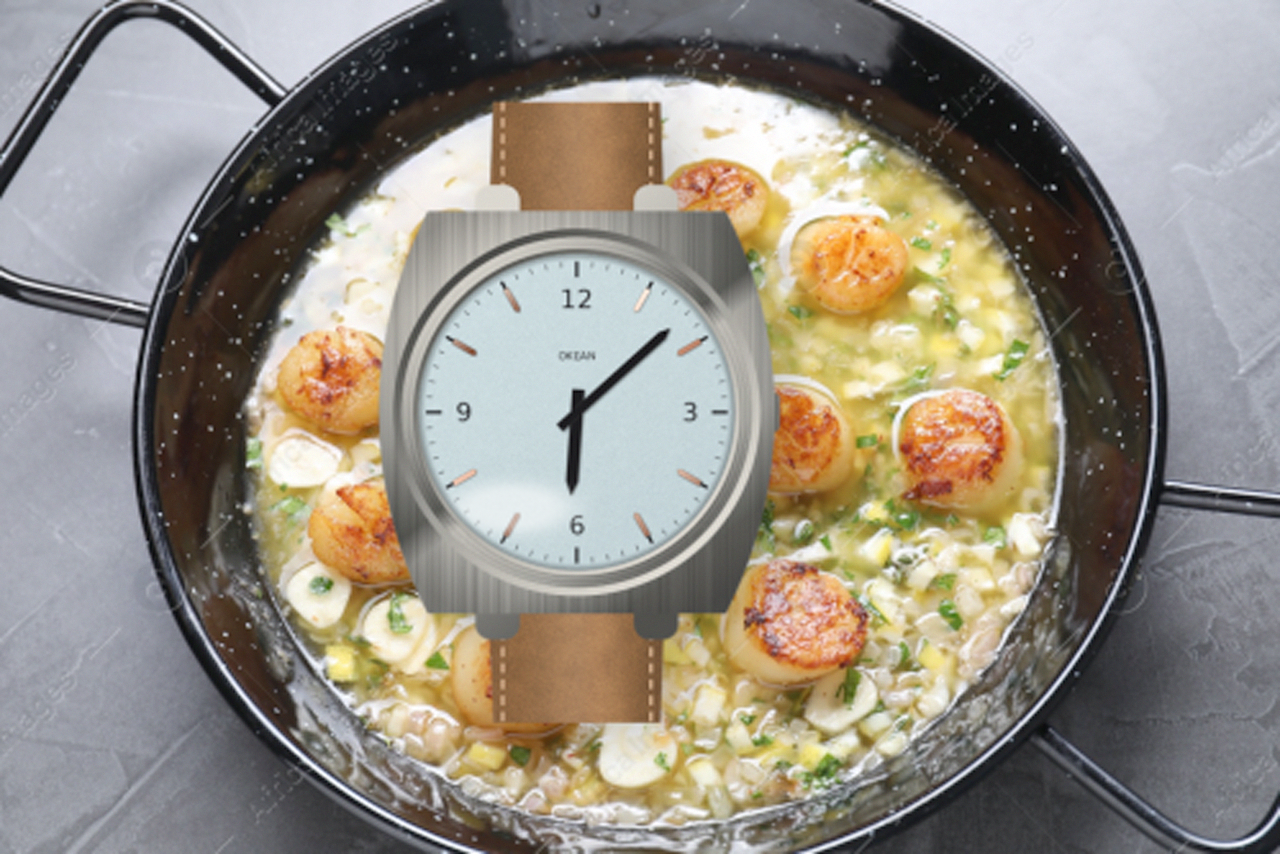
6.08
